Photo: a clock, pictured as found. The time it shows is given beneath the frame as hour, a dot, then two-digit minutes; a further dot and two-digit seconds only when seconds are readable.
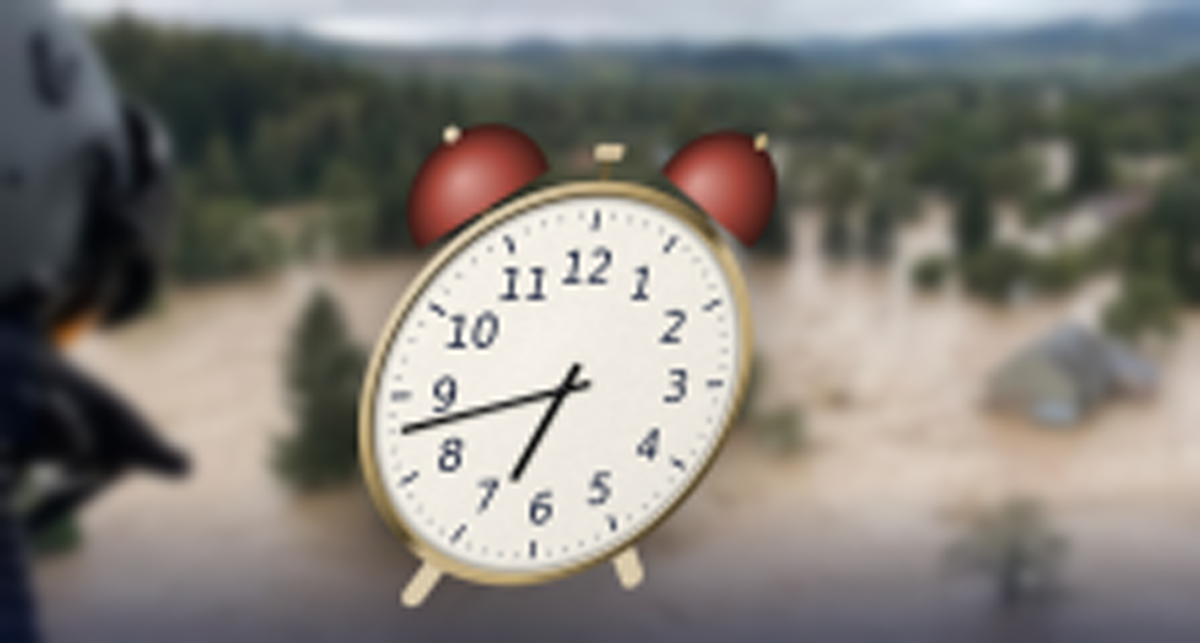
6.43
